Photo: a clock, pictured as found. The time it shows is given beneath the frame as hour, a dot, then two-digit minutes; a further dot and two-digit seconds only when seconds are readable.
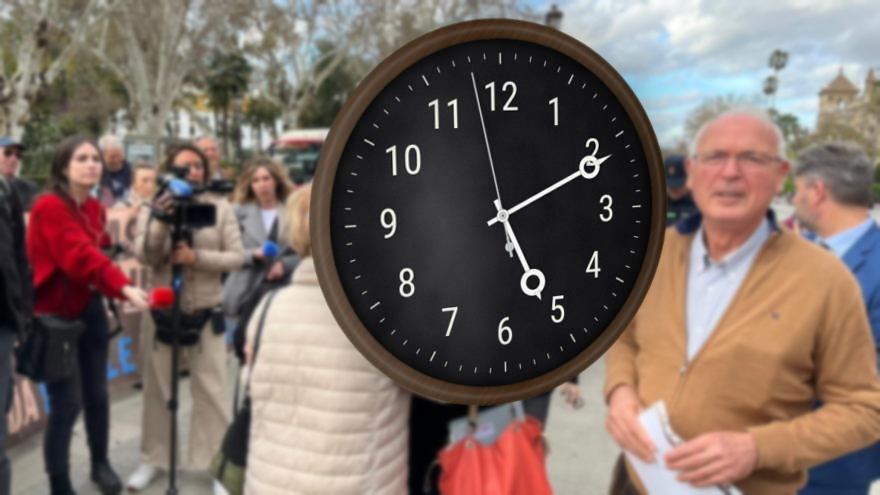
5.10.58
